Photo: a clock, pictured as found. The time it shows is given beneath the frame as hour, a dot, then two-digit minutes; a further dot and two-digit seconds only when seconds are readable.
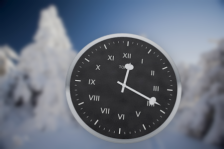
12.19
